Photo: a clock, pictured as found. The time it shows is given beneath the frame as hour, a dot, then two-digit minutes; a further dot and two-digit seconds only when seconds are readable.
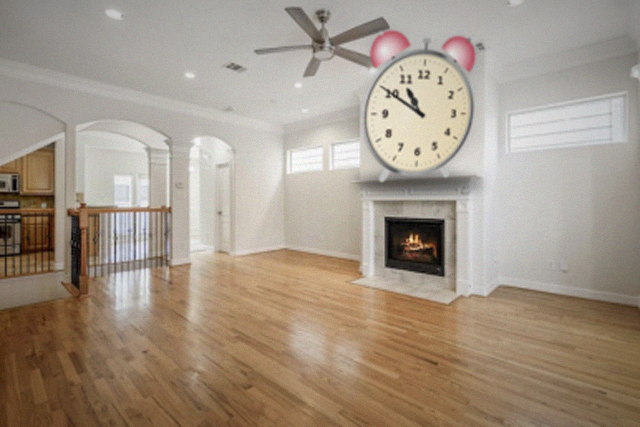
10.50
